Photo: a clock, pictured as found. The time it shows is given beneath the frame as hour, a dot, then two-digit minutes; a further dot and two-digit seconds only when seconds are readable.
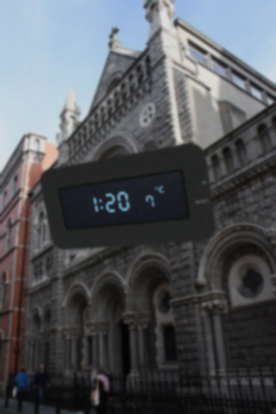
1.20
